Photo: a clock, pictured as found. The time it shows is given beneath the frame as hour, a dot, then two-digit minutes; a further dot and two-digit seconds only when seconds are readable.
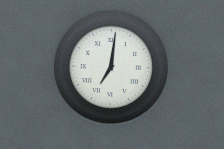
7.01
